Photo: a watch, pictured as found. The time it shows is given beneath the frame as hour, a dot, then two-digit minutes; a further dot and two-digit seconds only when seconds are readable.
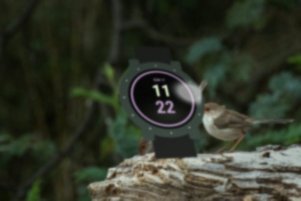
11.22
